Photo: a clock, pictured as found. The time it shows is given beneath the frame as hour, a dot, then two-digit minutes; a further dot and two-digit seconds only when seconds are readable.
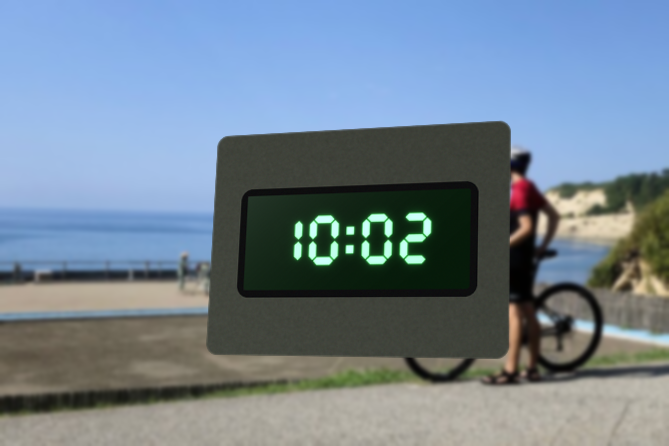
10.02
